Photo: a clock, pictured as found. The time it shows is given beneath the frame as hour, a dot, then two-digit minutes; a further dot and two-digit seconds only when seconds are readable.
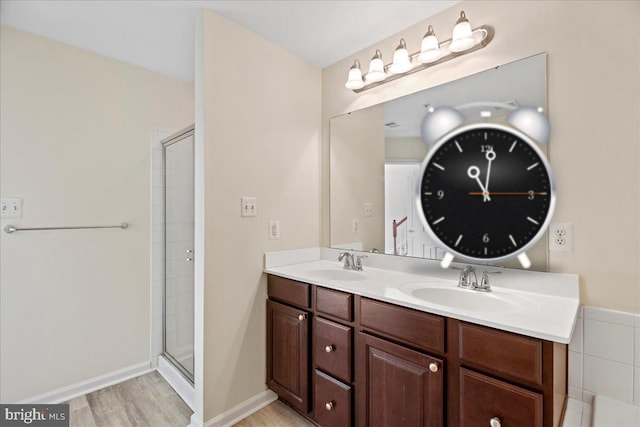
11.01.15
